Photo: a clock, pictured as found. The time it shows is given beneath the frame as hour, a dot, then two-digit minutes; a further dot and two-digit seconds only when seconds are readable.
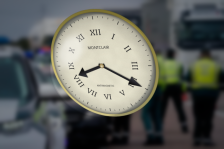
8.20
